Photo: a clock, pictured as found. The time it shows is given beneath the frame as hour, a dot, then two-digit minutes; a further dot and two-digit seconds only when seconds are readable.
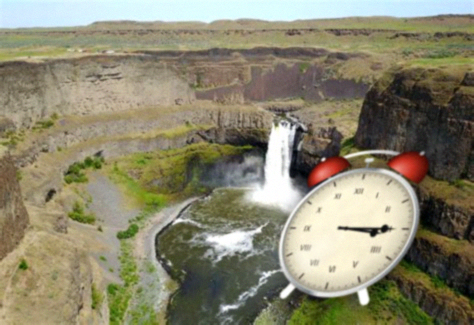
3.15
